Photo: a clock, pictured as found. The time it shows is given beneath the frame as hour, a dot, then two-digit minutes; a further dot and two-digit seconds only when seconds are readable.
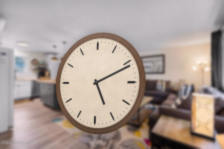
5.11
